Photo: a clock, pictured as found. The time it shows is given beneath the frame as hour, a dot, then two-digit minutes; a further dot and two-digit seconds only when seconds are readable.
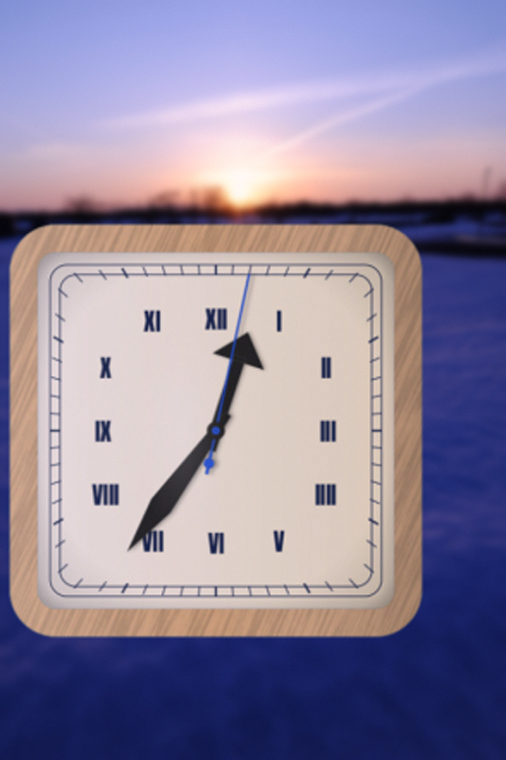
12.36.02
